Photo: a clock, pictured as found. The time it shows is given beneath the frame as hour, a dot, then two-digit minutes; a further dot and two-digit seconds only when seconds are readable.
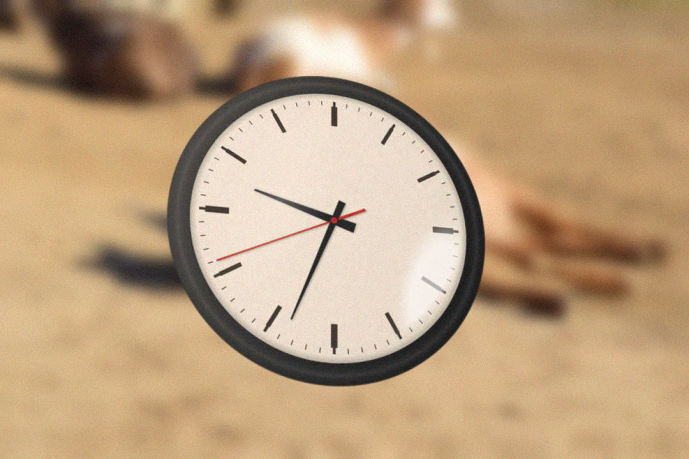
9.33.41
